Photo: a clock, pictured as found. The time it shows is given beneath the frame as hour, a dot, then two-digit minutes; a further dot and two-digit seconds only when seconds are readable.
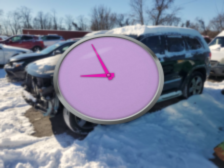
8.56
